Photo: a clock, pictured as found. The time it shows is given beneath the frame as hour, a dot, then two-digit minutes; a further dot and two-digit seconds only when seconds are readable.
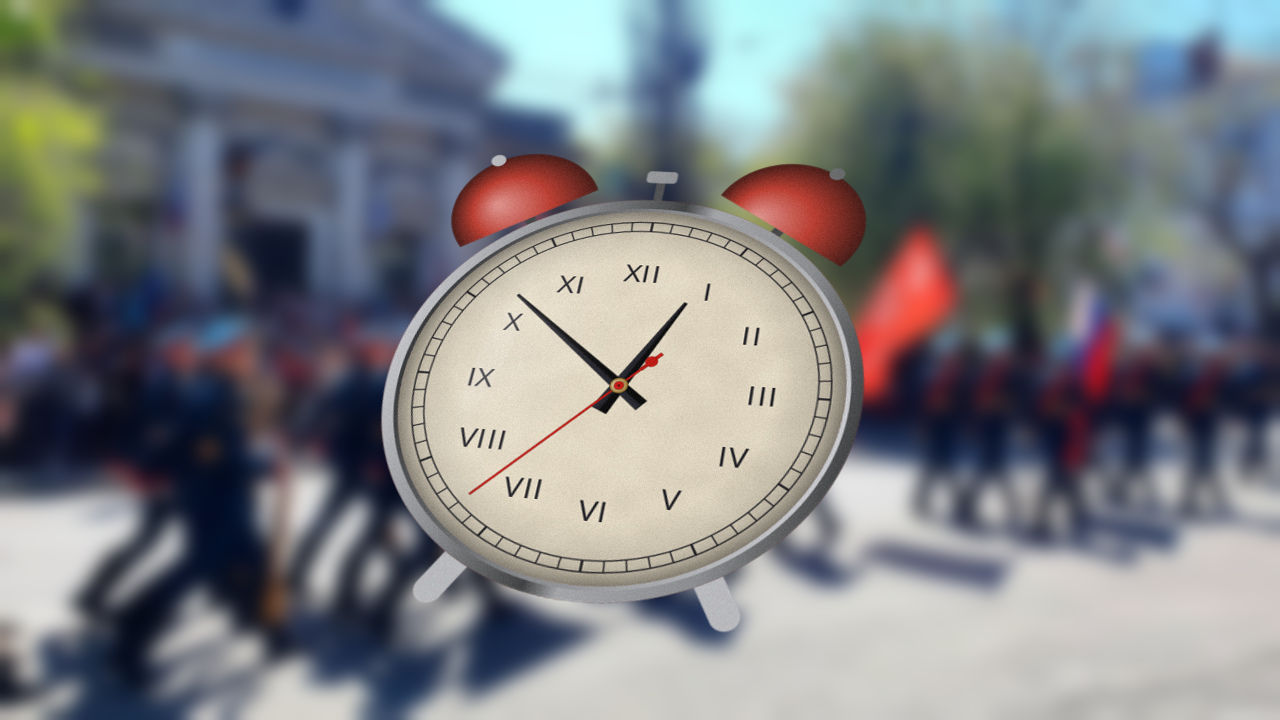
12.51.37
